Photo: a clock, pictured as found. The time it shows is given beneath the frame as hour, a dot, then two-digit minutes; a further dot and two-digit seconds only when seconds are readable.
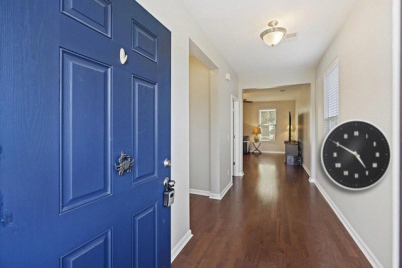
4.50
